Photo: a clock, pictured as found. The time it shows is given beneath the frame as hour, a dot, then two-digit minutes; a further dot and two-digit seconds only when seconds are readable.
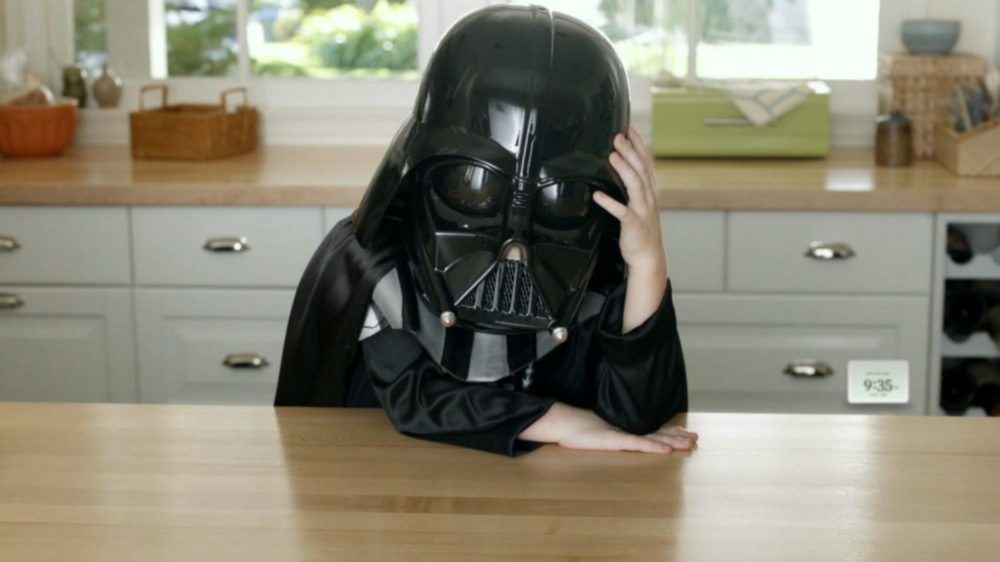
9.35
